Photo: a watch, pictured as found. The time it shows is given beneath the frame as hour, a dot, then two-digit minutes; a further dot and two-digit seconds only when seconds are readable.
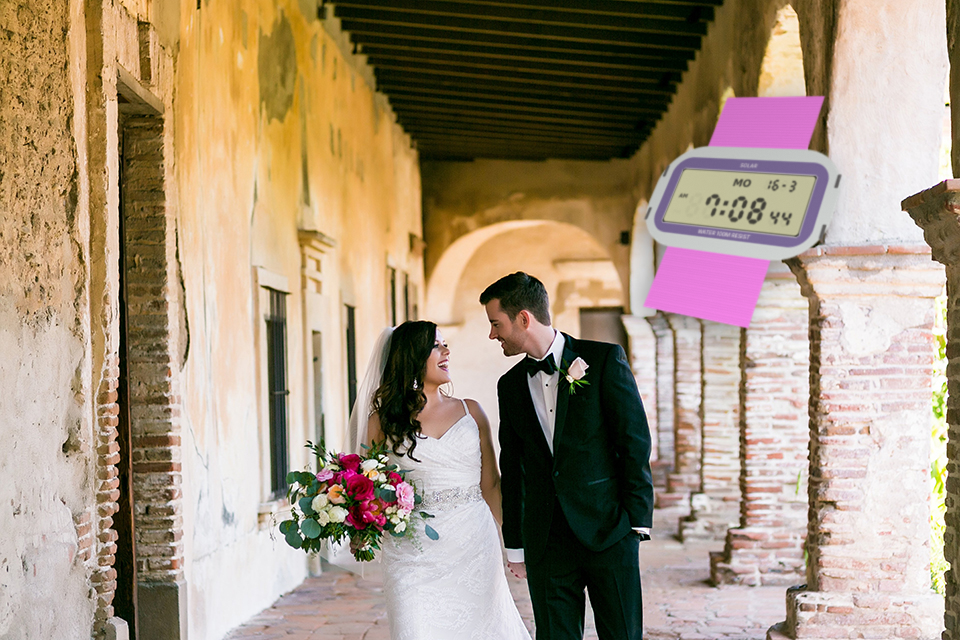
7.08.44
